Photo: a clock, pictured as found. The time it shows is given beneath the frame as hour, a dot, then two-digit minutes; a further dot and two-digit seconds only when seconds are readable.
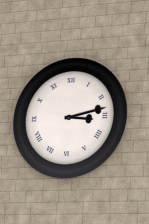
3.13
